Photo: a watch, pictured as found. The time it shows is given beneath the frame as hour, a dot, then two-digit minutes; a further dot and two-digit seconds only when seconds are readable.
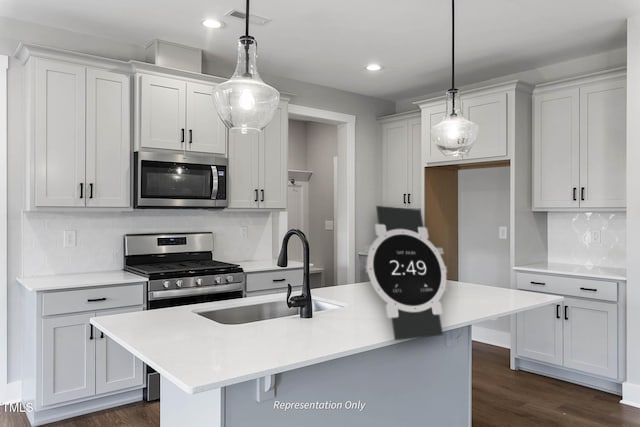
2.49
